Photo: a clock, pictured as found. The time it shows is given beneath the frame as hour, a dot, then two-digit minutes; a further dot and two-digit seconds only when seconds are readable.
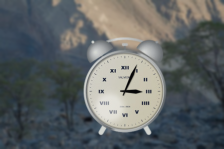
3.04
